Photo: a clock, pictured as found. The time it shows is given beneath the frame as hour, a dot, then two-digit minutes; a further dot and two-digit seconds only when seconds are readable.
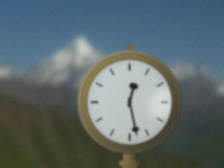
12.28
